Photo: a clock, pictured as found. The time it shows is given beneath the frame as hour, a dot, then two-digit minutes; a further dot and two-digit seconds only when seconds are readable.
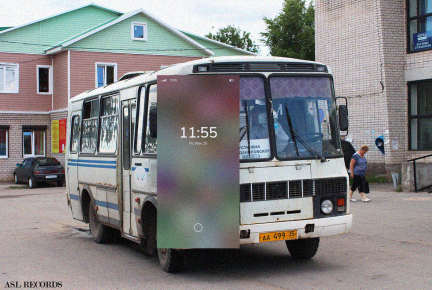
11.55
